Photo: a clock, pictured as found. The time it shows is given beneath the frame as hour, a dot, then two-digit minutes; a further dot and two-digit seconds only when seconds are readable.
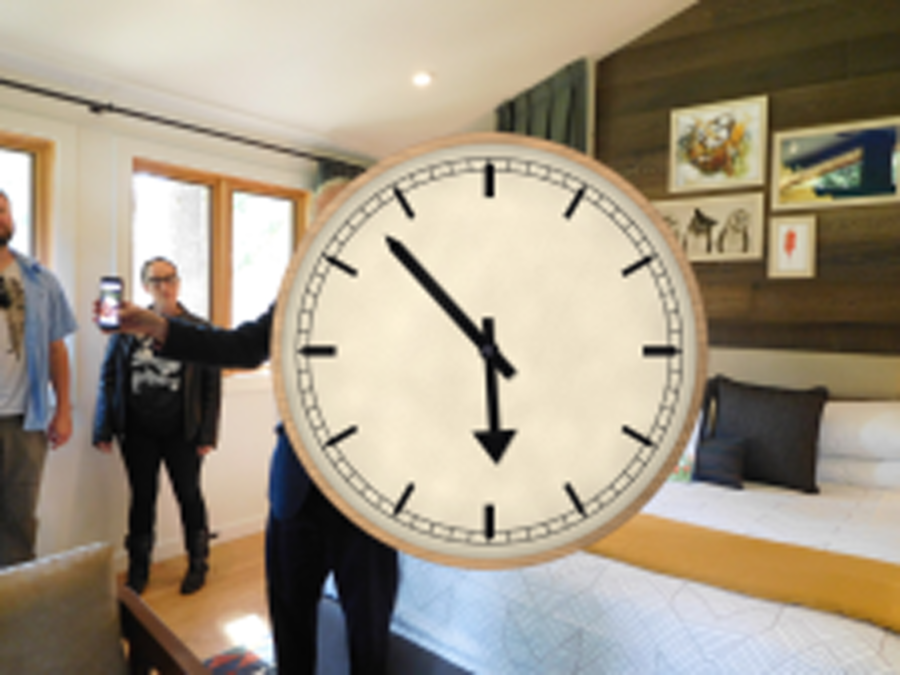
5.53
